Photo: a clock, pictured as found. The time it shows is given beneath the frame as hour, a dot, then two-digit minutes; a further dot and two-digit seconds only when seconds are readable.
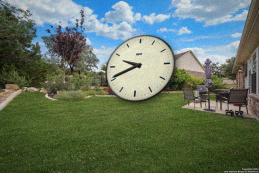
9.41
